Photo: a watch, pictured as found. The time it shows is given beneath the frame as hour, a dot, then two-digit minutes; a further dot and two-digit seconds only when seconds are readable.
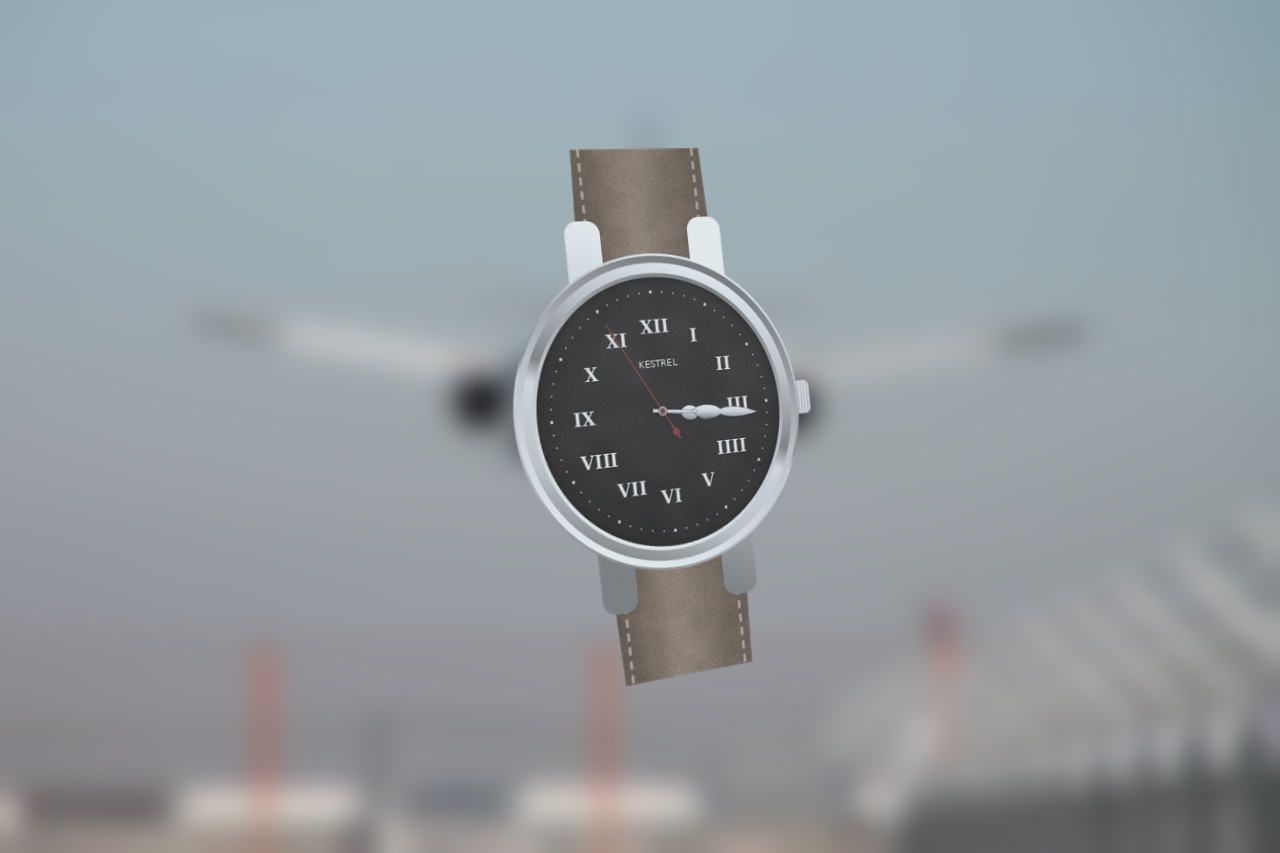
3.15.55
